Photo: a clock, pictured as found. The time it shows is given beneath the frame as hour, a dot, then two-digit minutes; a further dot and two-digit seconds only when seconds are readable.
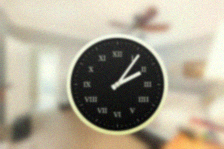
2.06
